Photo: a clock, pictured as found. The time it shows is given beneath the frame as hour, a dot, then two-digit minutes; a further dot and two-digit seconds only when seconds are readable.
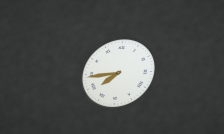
7.44
